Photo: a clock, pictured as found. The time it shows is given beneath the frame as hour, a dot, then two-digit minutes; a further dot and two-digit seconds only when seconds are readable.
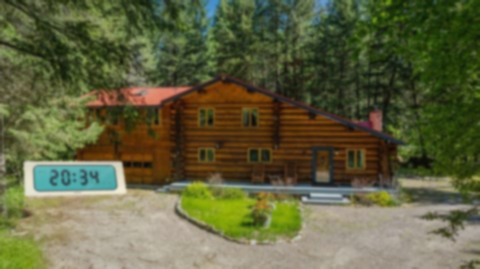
20.34
